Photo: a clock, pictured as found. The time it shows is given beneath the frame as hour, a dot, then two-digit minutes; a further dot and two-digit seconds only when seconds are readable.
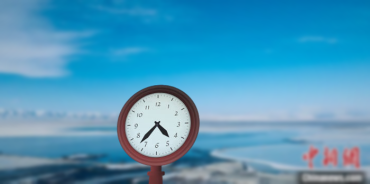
4.37
